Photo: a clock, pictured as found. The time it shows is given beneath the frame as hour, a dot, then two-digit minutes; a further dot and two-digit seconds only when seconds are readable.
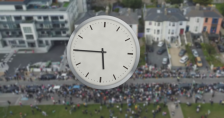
5.45
